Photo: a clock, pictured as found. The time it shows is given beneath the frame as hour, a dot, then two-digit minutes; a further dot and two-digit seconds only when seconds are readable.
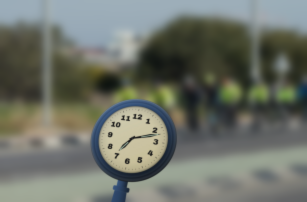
7.12
